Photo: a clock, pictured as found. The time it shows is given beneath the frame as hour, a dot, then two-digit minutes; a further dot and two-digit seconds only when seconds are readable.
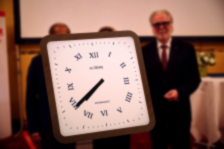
7.39
